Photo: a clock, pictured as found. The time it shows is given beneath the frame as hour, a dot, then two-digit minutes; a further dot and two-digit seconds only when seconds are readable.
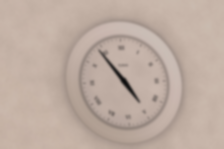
4.54
